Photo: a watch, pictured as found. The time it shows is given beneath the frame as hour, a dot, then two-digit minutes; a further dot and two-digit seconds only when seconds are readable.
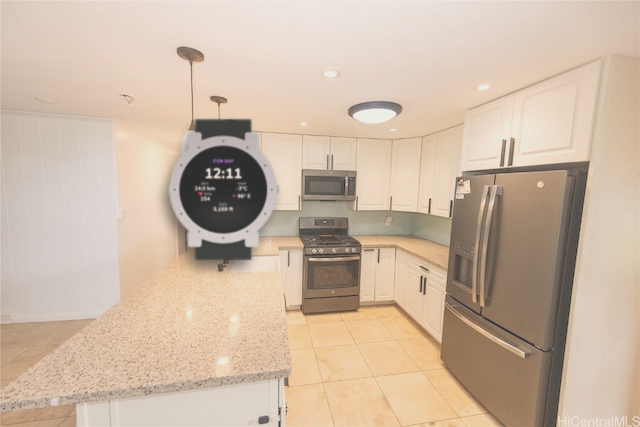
12.11
